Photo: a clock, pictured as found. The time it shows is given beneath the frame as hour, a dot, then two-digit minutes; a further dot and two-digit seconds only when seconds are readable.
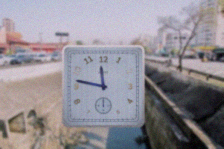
11.47
